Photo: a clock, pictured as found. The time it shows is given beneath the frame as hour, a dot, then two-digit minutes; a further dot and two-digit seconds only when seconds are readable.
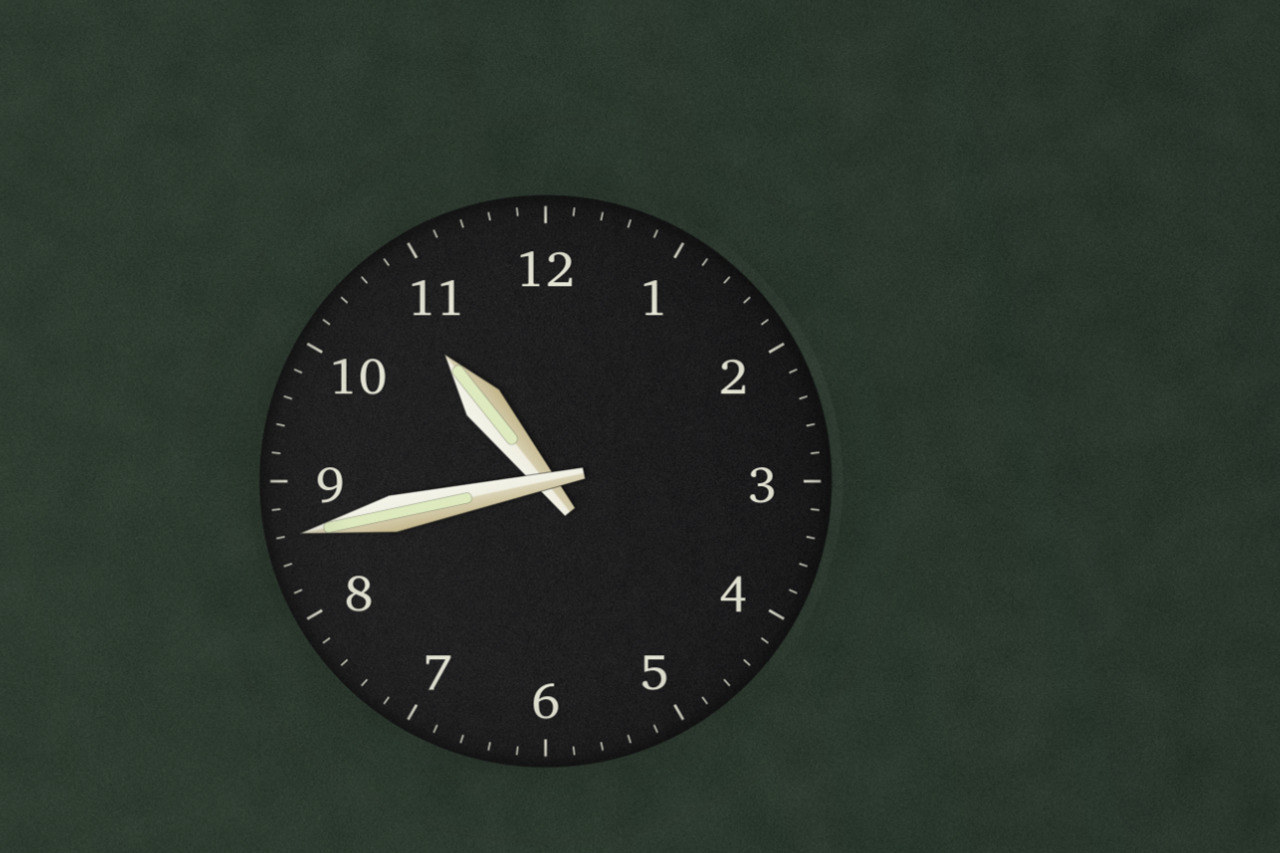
10.43
